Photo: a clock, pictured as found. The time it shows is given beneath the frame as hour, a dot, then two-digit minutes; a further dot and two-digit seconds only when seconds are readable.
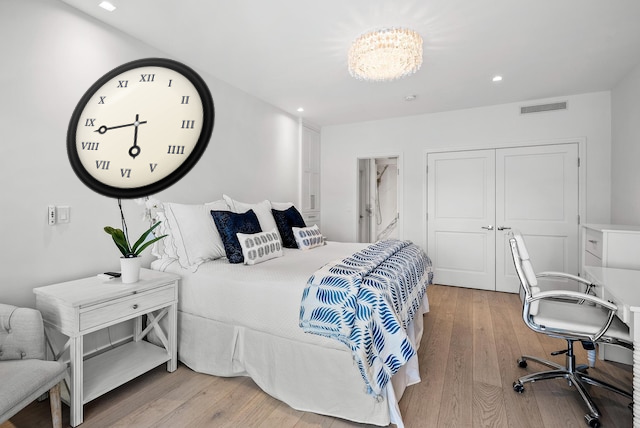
5.43
